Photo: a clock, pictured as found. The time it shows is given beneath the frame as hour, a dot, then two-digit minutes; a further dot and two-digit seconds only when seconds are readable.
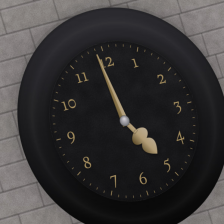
4.59
